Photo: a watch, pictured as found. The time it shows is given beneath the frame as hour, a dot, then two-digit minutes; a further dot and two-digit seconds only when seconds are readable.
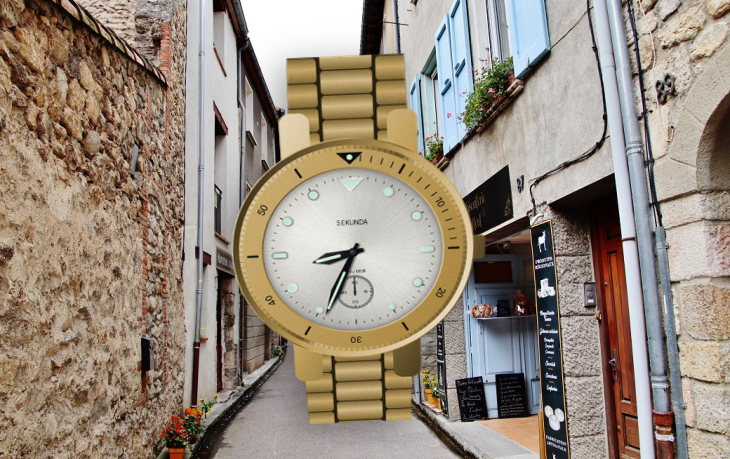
8.34
